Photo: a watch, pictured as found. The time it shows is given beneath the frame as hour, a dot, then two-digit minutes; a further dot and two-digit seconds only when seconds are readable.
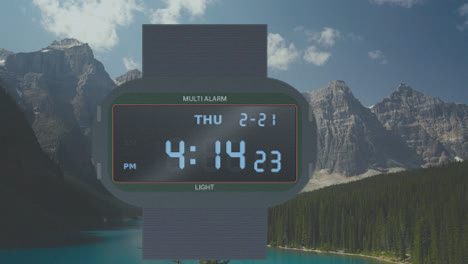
4.14.23
